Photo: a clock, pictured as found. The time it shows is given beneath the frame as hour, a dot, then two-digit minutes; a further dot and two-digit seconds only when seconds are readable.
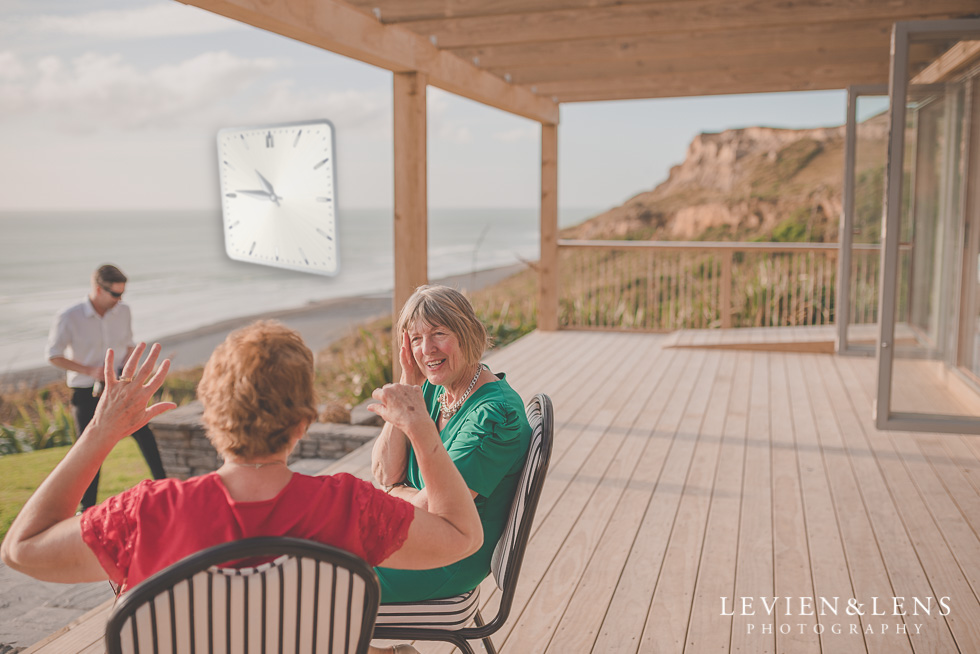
10.46
